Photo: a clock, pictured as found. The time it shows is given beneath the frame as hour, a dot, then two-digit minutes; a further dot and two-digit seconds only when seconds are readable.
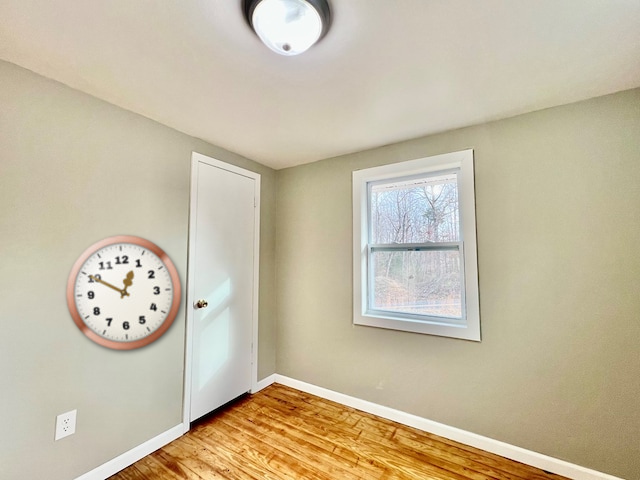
12.50
